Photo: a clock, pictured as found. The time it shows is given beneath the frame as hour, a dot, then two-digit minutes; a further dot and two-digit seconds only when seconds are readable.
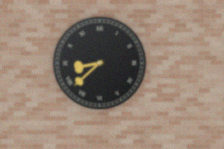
8.38
